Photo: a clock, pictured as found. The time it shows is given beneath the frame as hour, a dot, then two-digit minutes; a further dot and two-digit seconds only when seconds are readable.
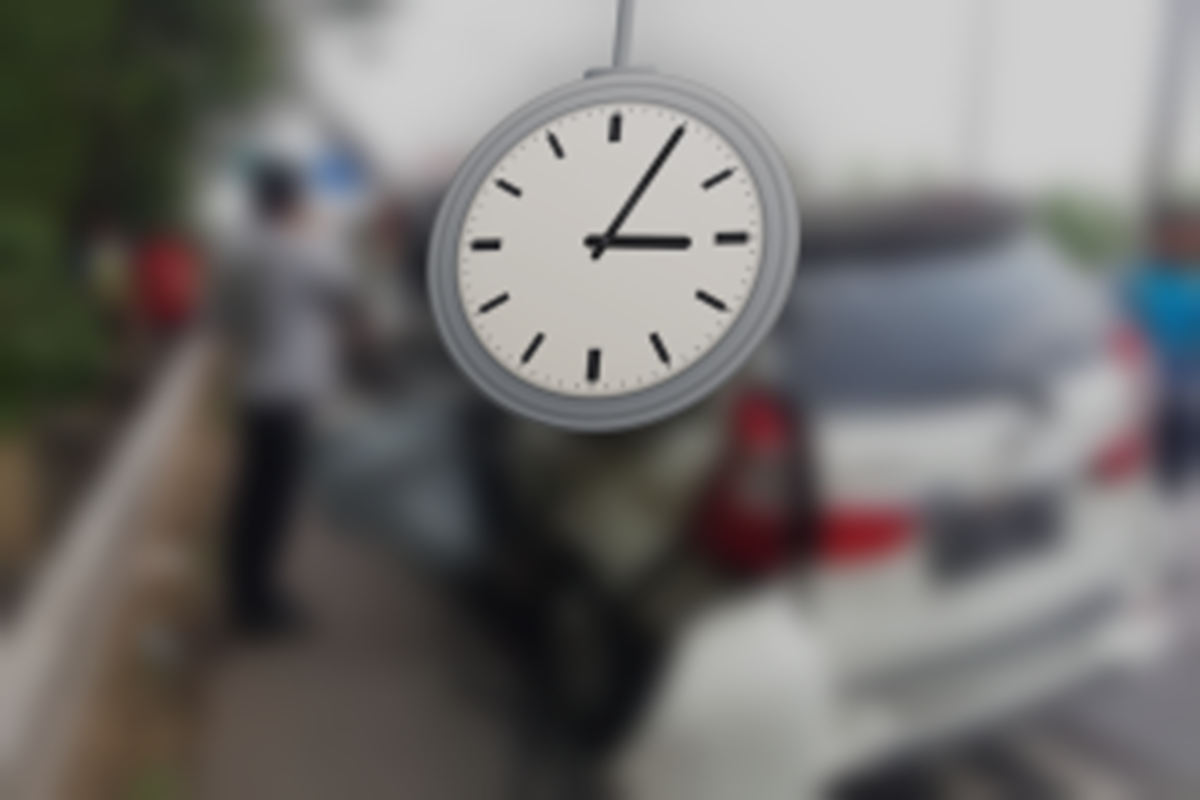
3.05
